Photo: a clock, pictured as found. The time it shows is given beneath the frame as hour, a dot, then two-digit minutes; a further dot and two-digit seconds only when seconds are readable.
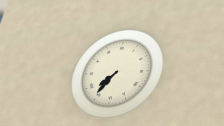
7.36
